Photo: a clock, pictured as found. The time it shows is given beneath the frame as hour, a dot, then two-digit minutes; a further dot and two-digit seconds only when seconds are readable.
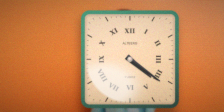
4.21
